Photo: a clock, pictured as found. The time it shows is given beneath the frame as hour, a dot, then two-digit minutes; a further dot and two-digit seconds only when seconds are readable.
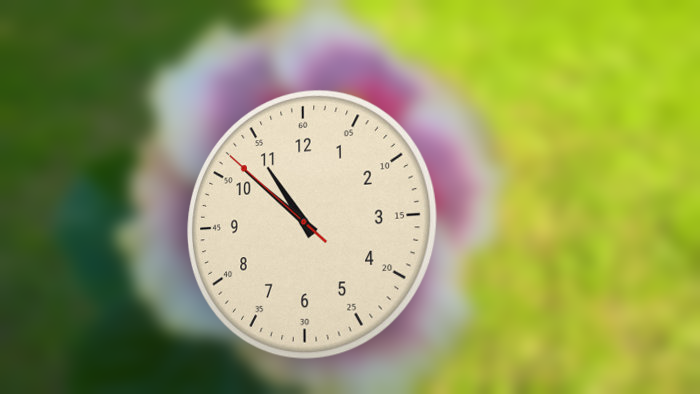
10.51.52
